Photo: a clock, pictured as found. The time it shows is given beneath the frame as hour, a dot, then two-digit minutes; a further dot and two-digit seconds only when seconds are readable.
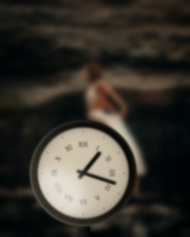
1.18
